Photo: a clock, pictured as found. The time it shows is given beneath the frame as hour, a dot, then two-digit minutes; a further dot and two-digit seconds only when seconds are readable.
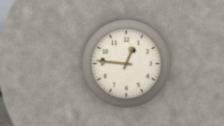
12.46
